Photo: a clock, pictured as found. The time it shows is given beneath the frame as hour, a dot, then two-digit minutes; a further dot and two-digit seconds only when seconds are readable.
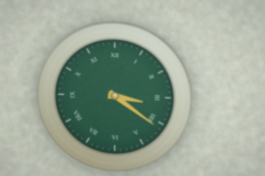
3.21
